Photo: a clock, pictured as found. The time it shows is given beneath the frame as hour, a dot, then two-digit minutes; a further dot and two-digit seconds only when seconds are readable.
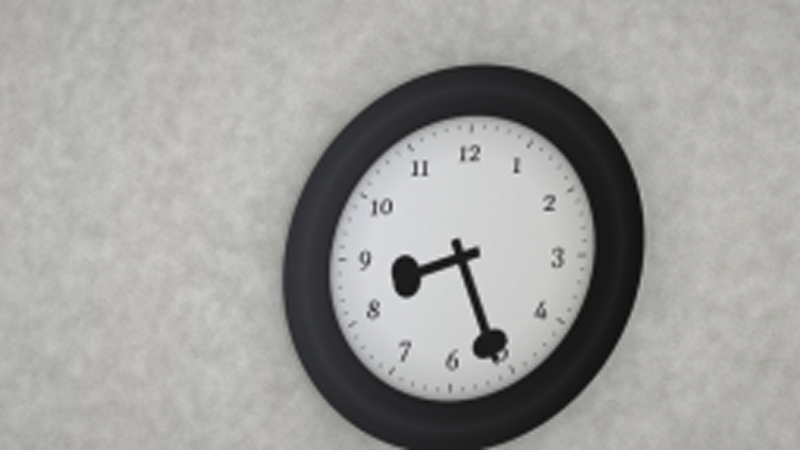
8.26
